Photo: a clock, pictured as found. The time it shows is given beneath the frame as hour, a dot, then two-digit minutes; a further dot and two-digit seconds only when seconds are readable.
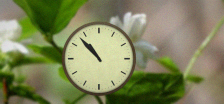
10.53
